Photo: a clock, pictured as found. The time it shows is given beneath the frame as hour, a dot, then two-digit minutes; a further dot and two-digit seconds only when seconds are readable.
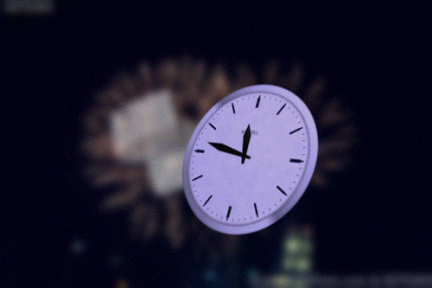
11.47
